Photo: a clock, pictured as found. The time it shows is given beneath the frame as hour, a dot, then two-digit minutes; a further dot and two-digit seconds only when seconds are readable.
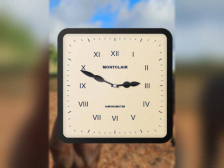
2.49
